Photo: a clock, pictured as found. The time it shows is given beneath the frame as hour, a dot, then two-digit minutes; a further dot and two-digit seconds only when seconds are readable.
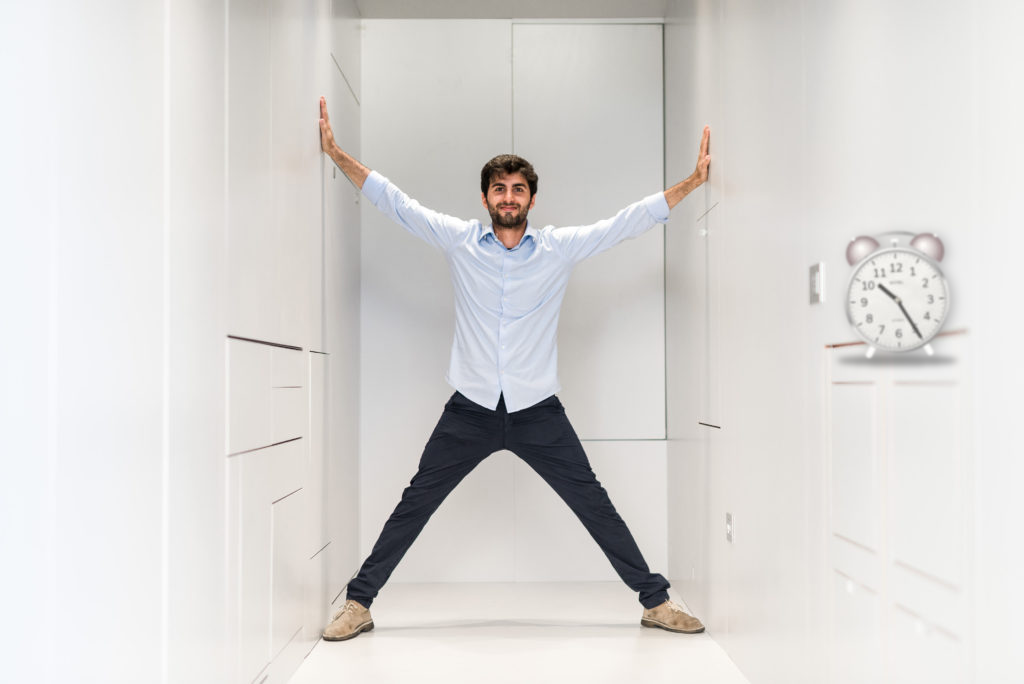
10.25
